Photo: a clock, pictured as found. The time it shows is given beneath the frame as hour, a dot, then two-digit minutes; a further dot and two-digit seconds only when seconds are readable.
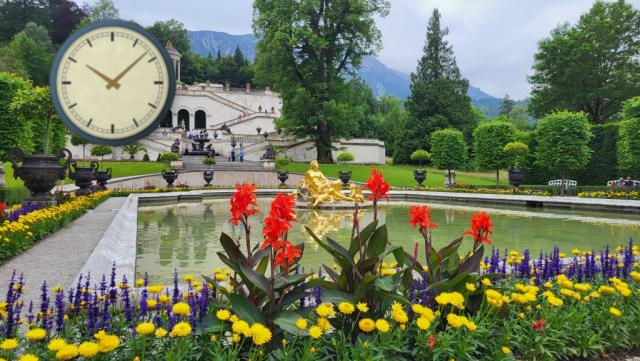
10.08
